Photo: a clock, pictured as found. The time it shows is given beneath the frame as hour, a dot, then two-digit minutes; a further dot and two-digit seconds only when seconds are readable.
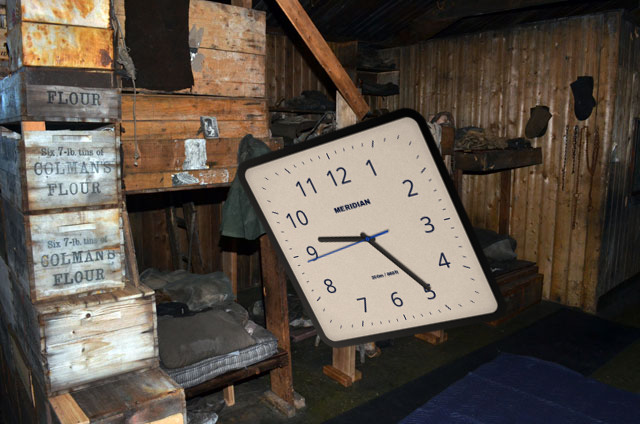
9.24.44
